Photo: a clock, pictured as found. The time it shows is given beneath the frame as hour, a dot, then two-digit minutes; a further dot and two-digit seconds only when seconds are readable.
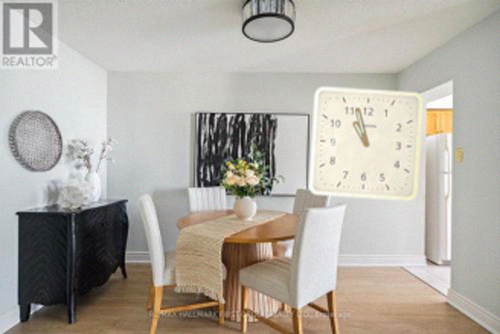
10.57
